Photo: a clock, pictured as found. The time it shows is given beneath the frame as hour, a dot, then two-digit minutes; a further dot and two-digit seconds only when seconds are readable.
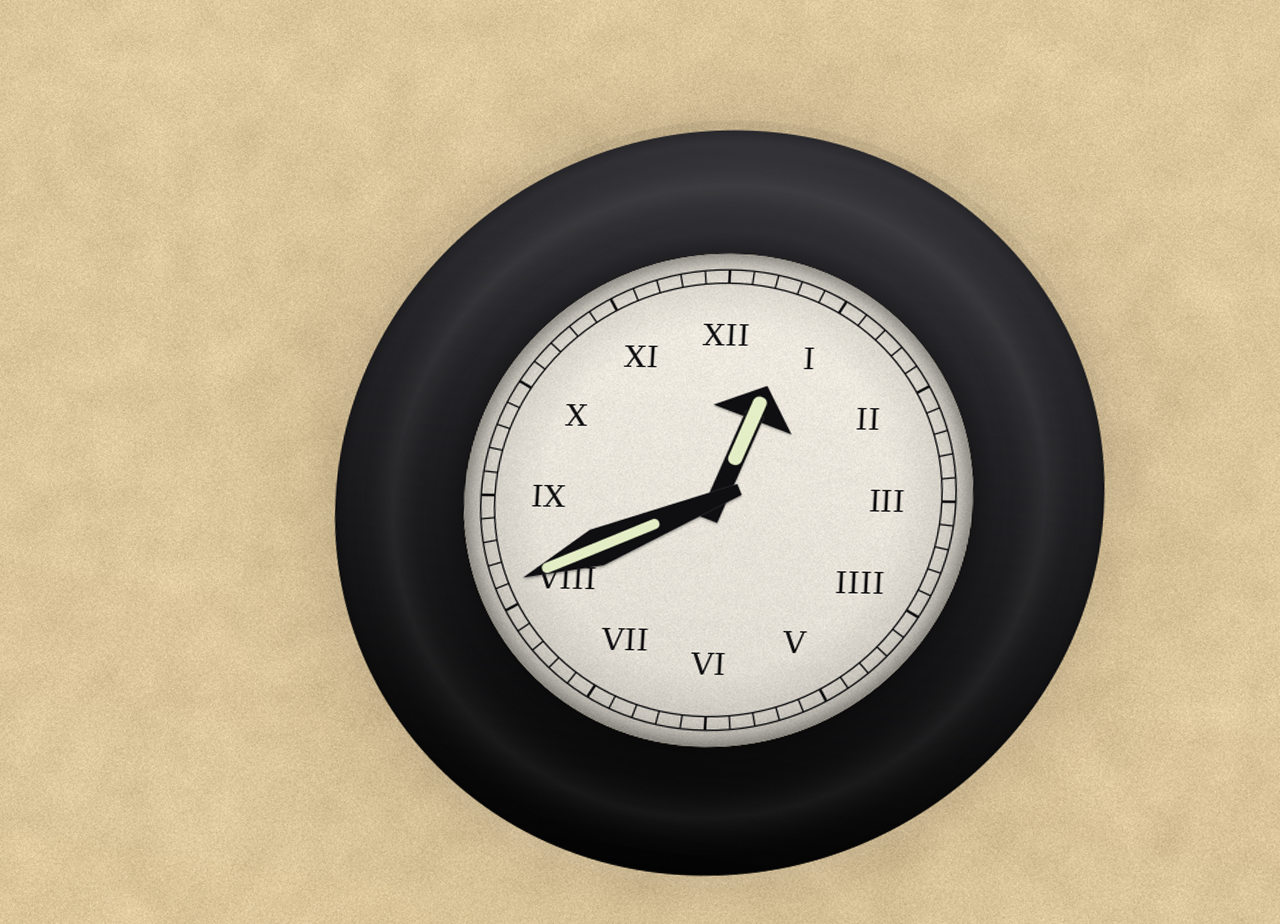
12.41
